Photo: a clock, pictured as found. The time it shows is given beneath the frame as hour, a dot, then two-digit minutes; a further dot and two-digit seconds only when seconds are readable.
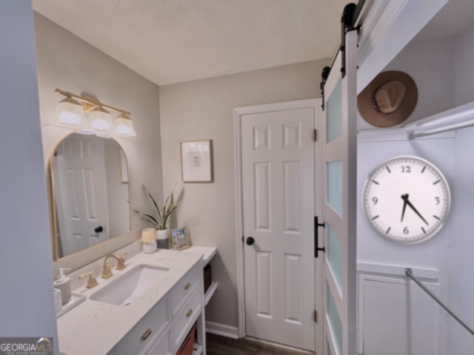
6.23
